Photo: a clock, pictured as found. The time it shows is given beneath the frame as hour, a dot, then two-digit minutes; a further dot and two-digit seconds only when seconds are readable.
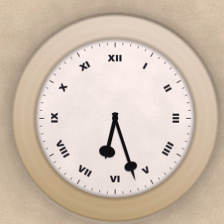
6.27
